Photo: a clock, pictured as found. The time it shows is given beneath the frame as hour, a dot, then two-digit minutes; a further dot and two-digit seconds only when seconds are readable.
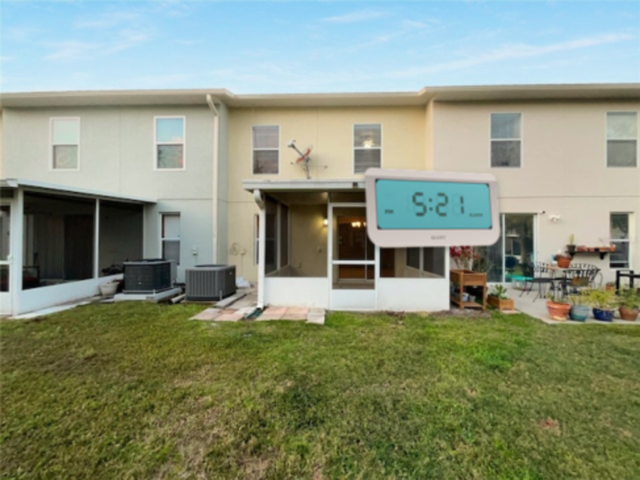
5.21
